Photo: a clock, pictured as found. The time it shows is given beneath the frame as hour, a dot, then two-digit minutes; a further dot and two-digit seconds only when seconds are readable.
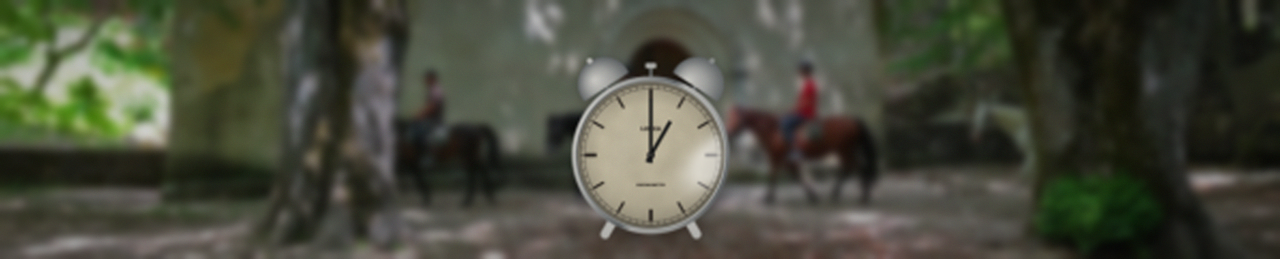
1.00
